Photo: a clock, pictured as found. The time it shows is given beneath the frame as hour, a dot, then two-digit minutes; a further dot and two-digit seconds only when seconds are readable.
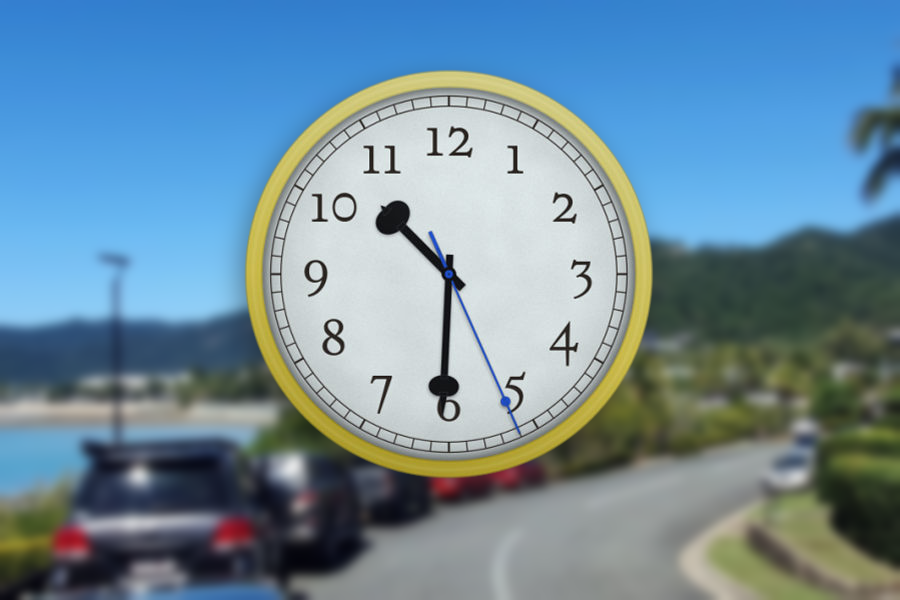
10.30.26
